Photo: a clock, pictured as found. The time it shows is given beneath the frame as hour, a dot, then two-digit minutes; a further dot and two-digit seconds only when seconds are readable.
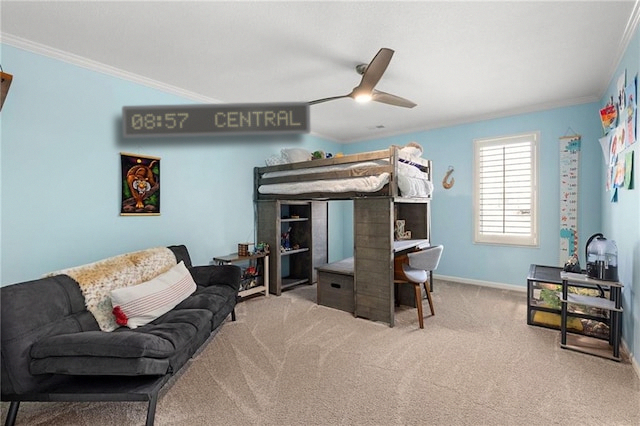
8.57
